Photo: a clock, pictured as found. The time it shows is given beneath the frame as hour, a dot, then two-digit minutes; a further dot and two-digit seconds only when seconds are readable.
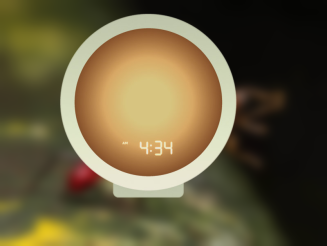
4.34
